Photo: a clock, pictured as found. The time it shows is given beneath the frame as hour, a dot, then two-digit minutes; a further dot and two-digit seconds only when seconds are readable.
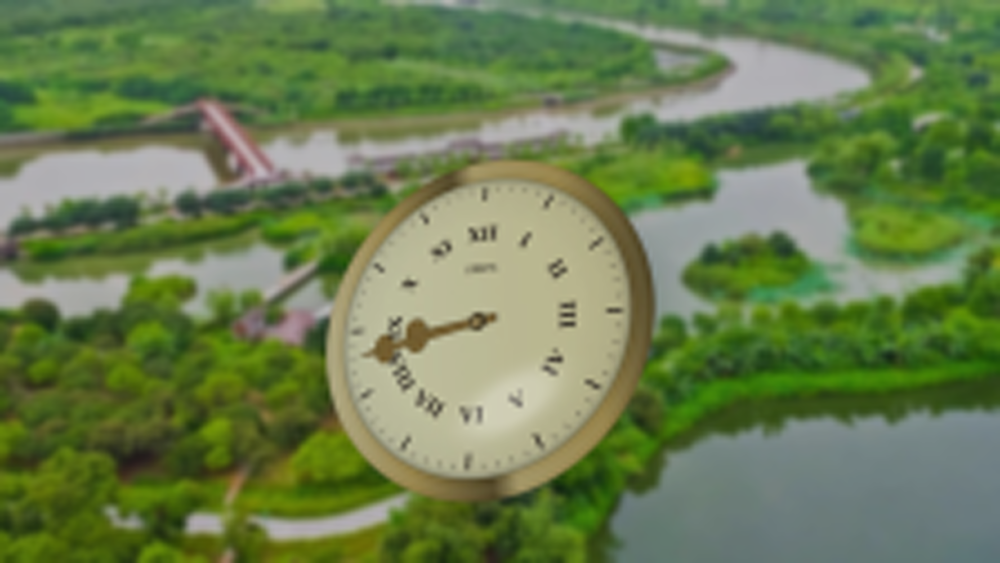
8.43
